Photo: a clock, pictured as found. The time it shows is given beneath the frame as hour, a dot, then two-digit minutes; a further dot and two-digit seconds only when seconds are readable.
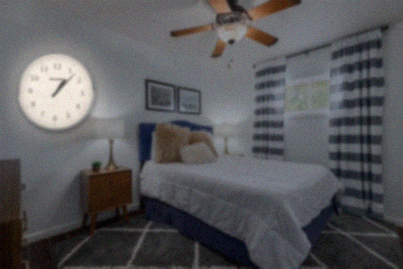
1.07
